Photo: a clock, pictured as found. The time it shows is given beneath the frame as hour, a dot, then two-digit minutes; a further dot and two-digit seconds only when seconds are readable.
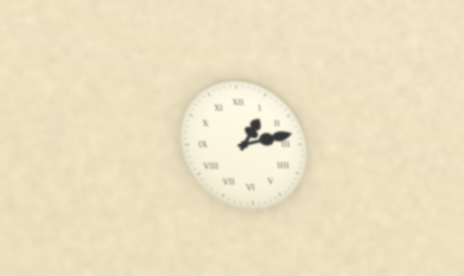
1.13
